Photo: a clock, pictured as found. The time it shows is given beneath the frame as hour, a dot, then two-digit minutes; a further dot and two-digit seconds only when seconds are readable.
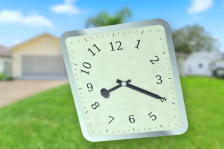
8.20
